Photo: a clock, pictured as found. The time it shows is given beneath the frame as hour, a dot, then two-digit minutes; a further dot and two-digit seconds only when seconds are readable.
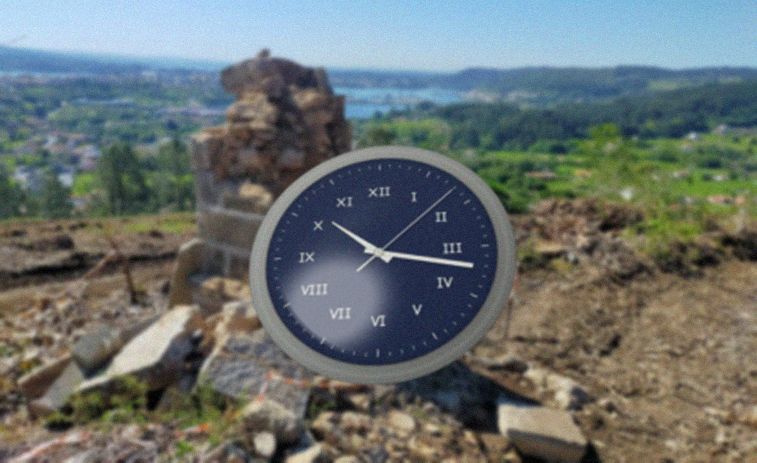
10.17.08
